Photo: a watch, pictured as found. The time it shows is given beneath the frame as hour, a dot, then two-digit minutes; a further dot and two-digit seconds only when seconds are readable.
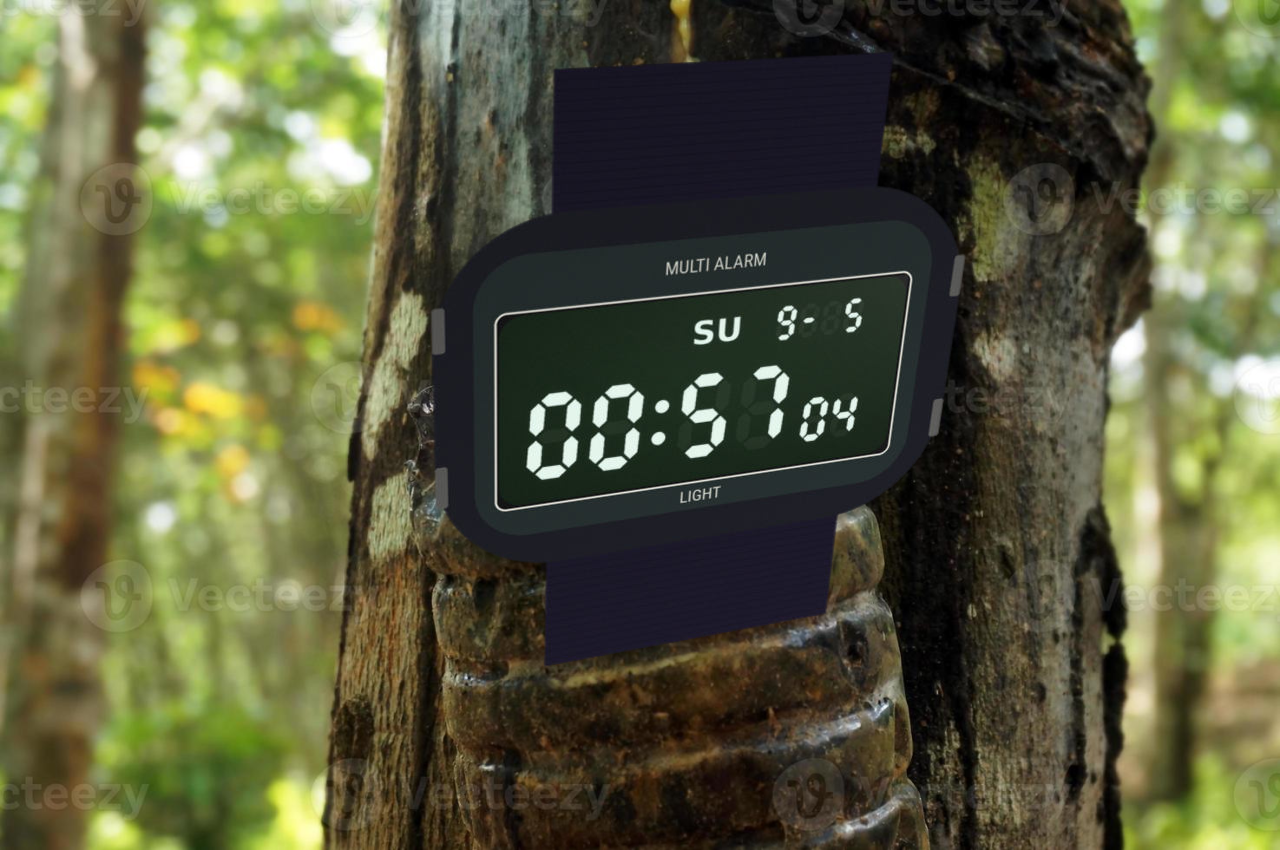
0.57.04
